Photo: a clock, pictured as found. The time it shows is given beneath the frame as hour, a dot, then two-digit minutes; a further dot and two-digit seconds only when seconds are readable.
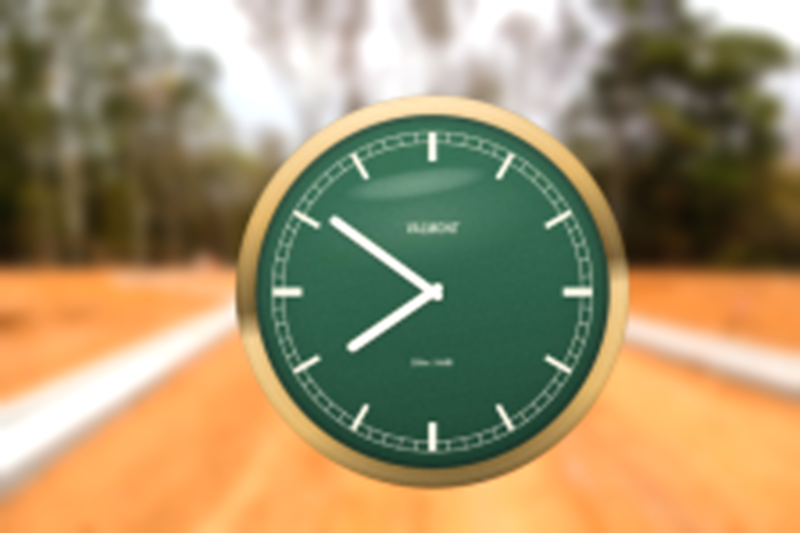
7.51
